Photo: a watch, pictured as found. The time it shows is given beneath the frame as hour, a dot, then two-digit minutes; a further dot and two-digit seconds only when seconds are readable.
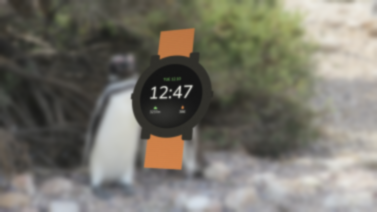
12.47
